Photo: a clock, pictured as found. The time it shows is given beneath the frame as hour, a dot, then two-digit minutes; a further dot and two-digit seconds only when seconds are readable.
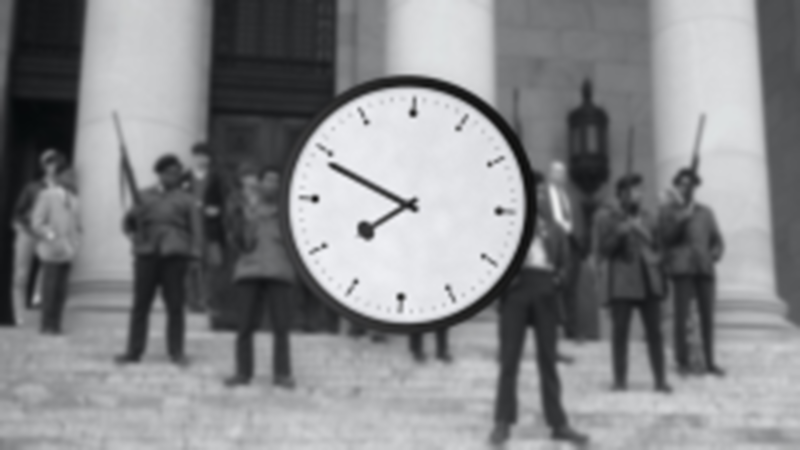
7.49
